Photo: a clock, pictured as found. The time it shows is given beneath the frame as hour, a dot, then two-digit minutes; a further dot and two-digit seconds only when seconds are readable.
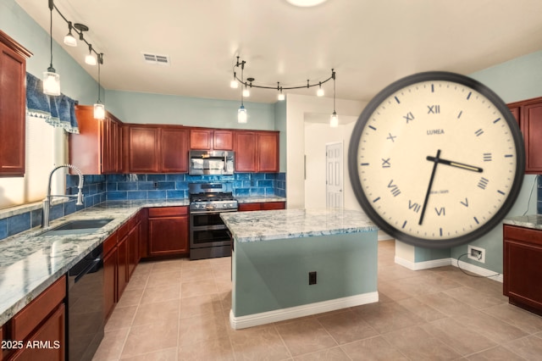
3.33
